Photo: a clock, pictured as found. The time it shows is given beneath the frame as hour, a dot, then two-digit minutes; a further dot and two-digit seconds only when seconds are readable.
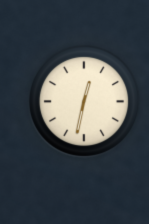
12.32
